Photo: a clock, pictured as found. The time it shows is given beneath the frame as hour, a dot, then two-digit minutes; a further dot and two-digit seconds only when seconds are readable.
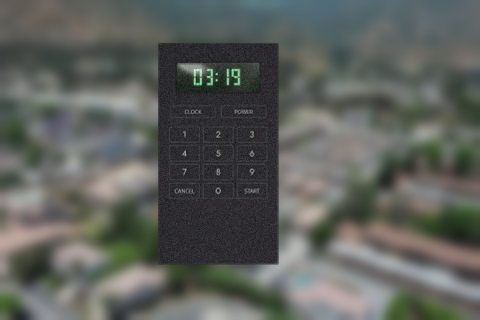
3.19
